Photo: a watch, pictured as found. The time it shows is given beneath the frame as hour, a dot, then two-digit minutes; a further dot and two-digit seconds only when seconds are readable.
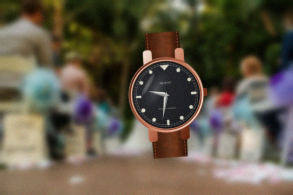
9.32
